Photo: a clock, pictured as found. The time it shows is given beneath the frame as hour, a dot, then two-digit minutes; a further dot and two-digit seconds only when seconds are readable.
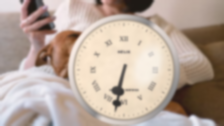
6.32
